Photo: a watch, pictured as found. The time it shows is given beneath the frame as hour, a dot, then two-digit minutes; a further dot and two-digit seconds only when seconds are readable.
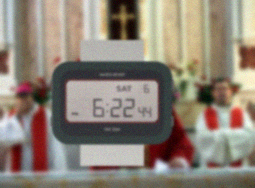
6.22
